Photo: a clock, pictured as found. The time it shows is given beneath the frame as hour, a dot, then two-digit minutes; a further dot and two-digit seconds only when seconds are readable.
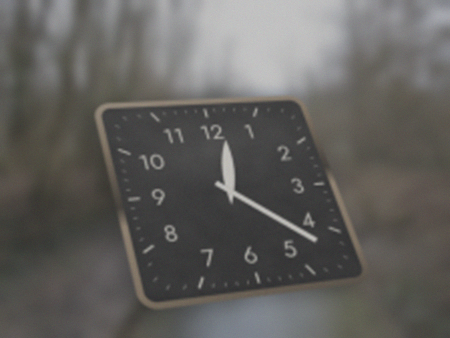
12.22
